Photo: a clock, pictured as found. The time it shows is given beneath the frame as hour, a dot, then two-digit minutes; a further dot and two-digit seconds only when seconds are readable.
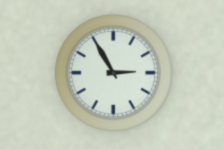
2.55
